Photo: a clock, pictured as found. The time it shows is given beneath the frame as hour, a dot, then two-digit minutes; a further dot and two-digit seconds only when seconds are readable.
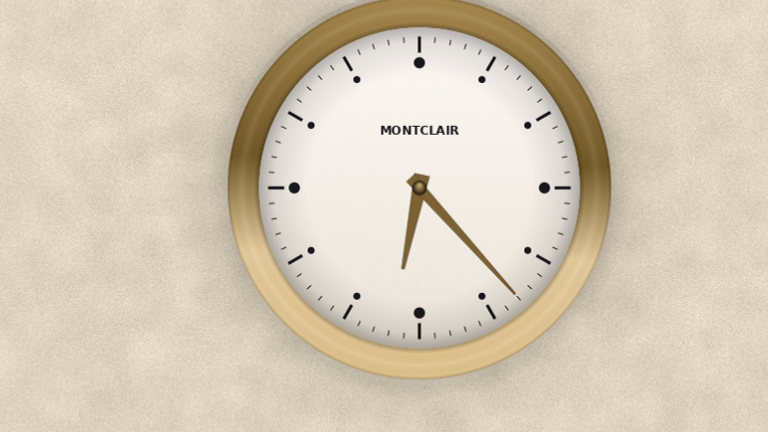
6.23
